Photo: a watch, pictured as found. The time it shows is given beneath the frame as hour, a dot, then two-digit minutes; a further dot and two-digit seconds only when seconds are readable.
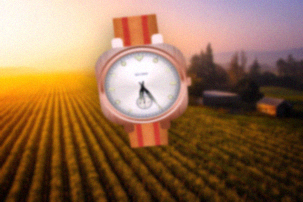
6.25
